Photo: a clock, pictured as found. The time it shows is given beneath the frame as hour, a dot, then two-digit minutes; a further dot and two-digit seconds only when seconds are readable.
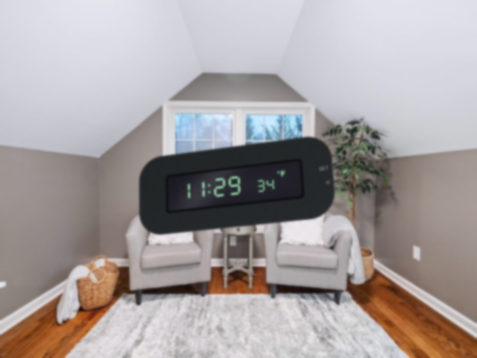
11.29
